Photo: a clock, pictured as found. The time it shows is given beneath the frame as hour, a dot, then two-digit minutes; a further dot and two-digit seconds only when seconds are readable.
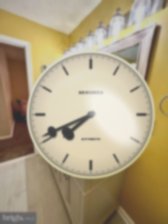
7.41
